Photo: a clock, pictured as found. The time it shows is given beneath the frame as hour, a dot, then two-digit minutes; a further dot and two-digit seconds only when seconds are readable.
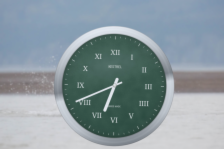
6.41
